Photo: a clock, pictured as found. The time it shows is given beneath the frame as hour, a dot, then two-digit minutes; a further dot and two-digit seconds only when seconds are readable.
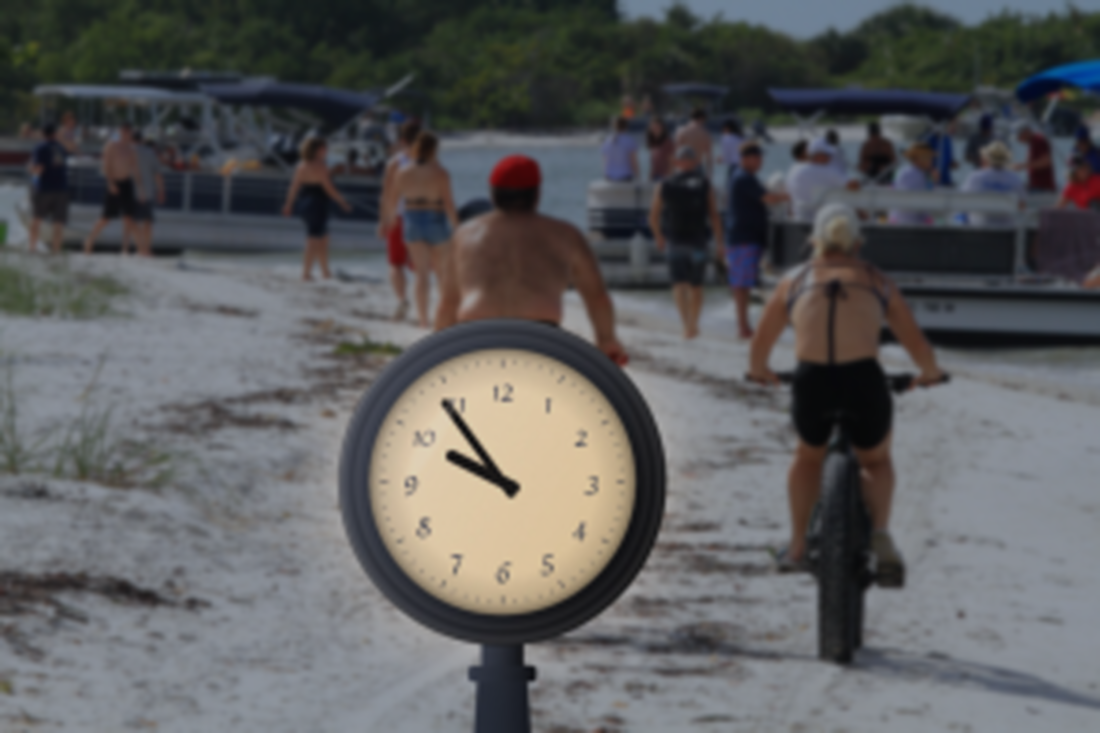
9.54
